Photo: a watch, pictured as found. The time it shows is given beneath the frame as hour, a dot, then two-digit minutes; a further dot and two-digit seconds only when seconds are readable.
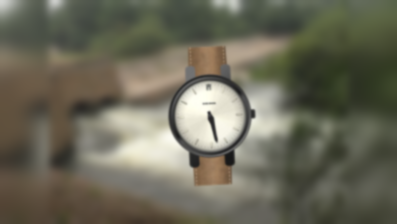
5.28
